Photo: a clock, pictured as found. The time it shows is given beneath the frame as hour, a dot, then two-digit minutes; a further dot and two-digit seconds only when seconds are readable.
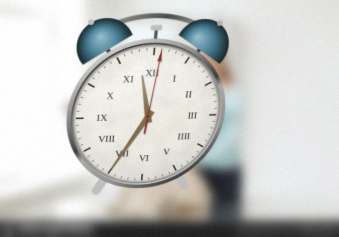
11.35.01
